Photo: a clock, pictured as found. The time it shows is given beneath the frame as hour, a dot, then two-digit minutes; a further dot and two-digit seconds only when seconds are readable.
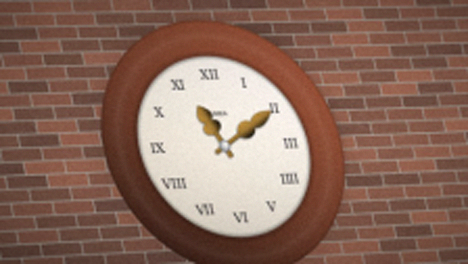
11.10
